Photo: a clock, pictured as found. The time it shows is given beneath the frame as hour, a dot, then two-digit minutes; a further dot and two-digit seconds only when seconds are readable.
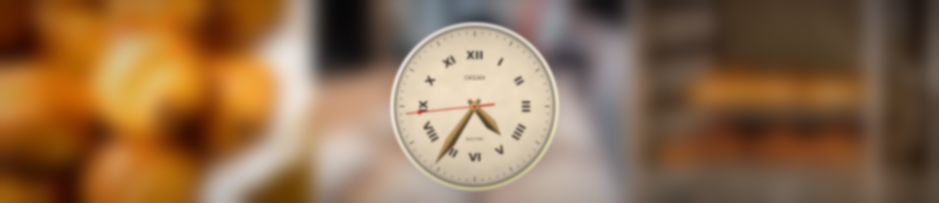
4.35.44
